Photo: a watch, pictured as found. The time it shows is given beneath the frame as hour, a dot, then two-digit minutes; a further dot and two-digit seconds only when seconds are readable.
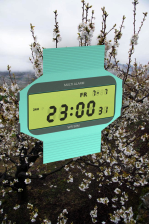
23.00.31
